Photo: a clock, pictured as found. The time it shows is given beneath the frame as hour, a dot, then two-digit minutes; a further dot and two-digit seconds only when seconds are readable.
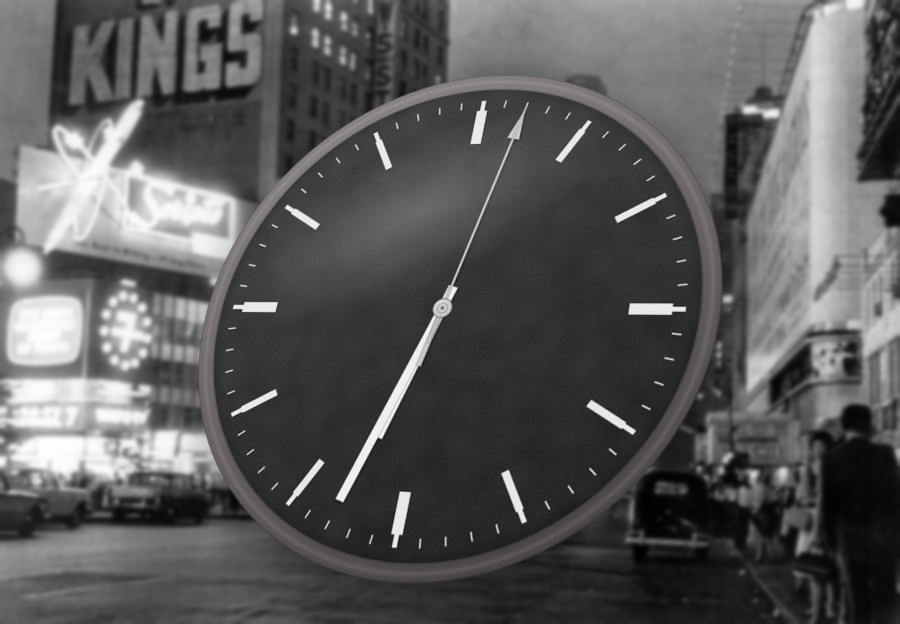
6.33.02
